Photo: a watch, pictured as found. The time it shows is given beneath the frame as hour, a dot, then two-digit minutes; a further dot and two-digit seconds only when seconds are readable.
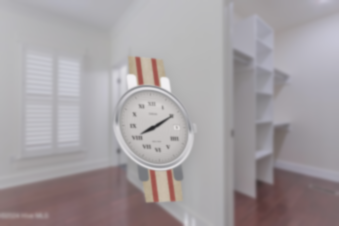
8.10
